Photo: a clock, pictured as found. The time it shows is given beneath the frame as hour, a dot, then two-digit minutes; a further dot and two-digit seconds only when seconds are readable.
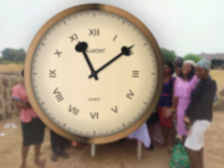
11.09
